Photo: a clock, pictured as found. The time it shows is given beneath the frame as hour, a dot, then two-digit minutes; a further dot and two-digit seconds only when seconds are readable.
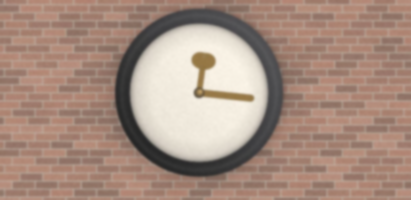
12.16
